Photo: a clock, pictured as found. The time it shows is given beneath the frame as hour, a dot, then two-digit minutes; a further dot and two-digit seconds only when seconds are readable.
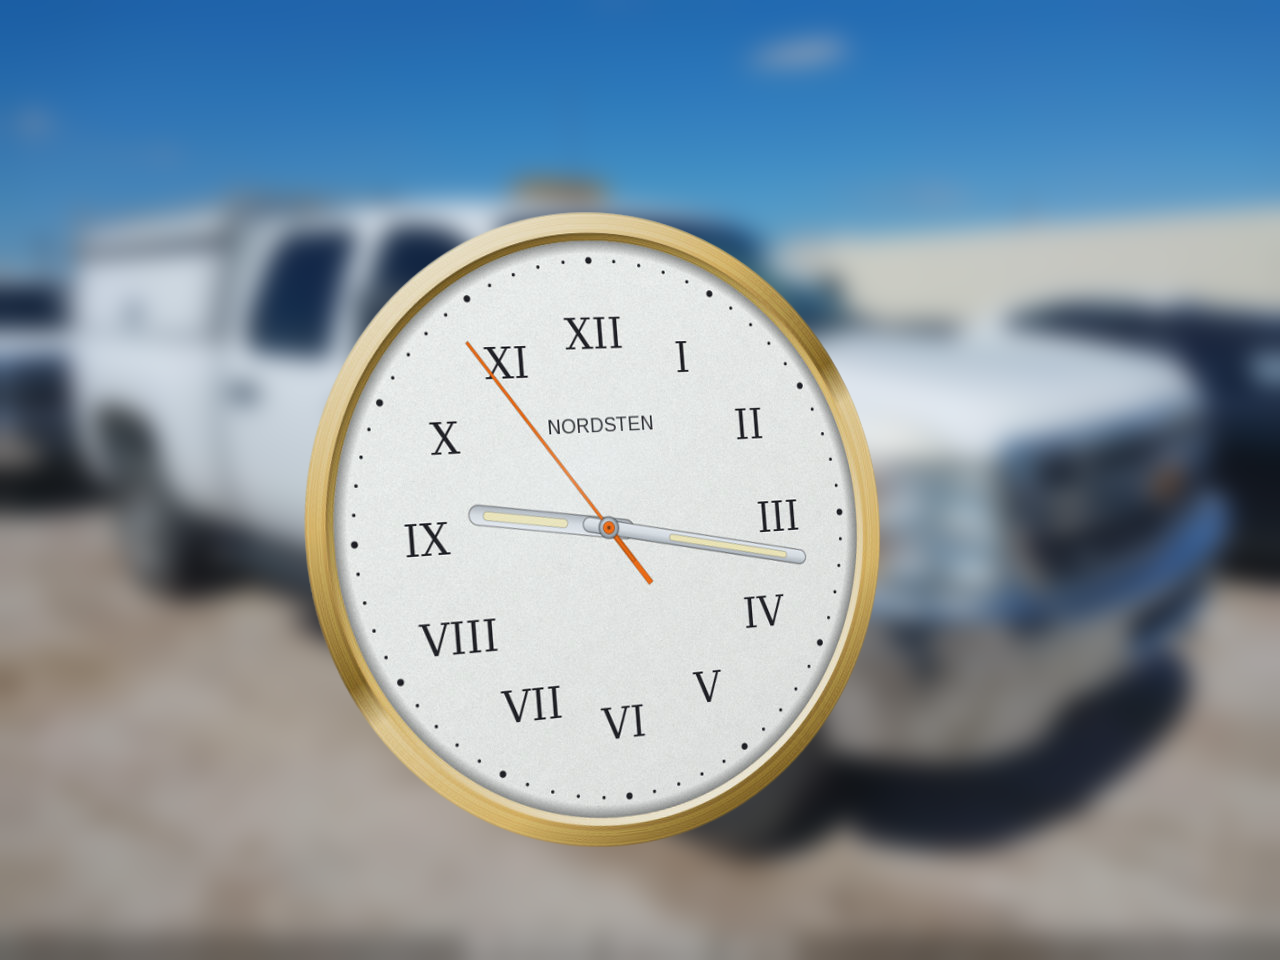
9.16.54
